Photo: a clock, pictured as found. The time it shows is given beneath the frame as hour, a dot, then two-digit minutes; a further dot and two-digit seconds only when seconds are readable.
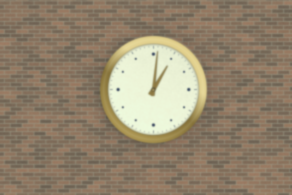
1.01
